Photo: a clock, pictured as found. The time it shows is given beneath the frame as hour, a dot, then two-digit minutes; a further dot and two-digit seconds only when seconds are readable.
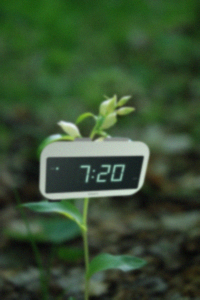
7.20
